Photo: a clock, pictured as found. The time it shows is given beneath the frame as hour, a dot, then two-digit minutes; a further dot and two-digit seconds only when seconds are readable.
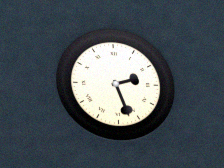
2.27
